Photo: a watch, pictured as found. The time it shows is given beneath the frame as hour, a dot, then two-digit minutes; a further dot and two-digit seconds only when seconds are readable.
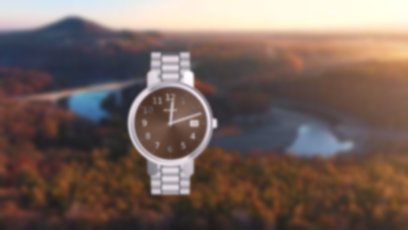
12.12
